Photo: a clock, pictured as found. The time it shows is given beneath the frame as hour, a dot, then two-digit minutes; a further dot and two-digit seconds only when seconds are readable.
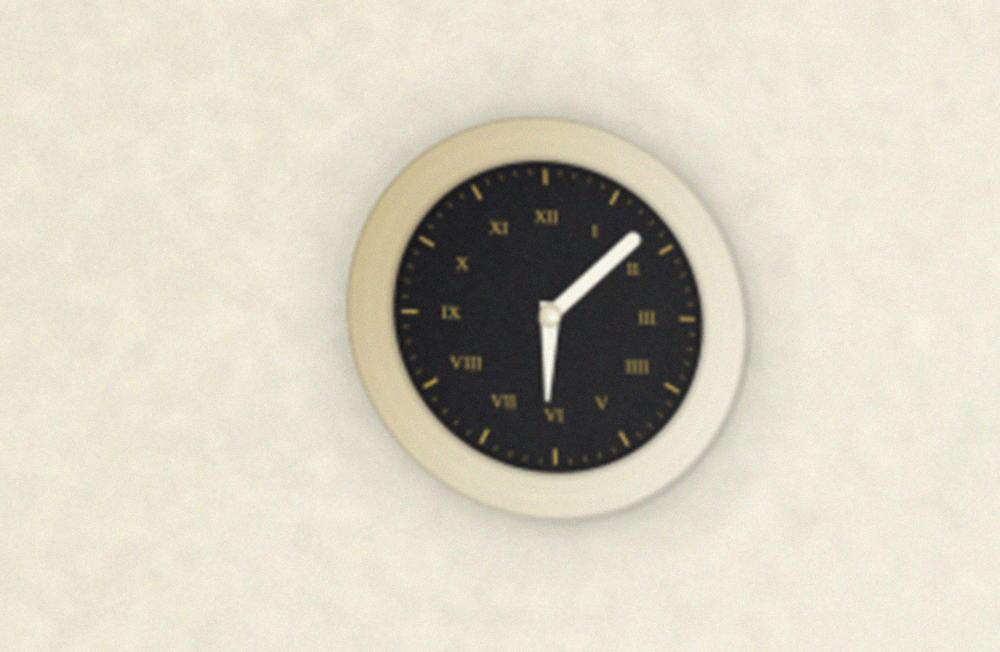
6.08
